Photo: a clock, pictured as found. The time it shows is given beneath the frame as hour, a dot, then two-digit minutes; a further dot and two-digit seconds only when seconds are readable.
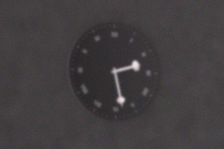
2.28
